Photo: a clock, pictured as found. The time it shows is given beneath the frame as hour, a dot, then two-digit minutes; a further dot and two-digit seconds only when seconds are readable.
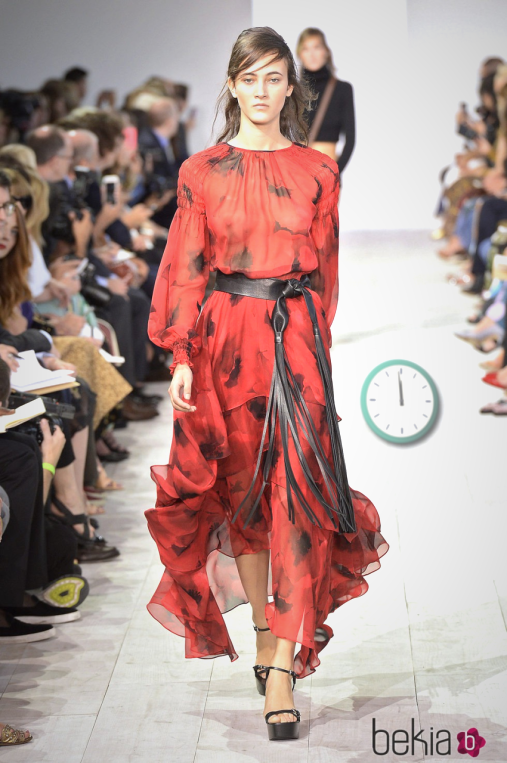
11.59
